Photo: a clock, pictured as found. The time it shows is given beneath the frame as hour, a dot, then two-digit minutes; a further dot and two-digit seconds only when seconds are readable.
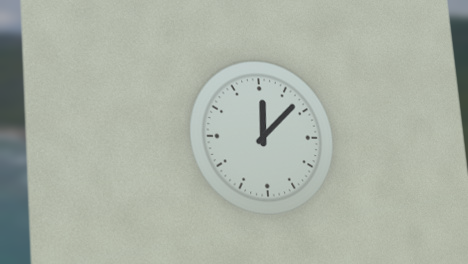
12.08
